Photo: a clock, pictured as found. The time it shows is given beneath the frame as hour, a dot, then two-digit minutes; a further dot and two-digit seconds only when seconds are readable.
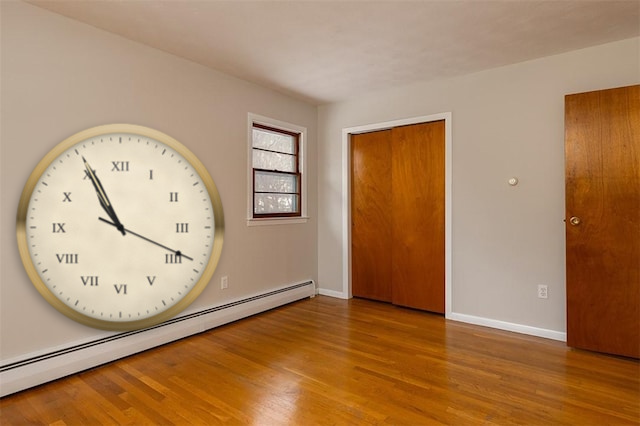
10.55.19
